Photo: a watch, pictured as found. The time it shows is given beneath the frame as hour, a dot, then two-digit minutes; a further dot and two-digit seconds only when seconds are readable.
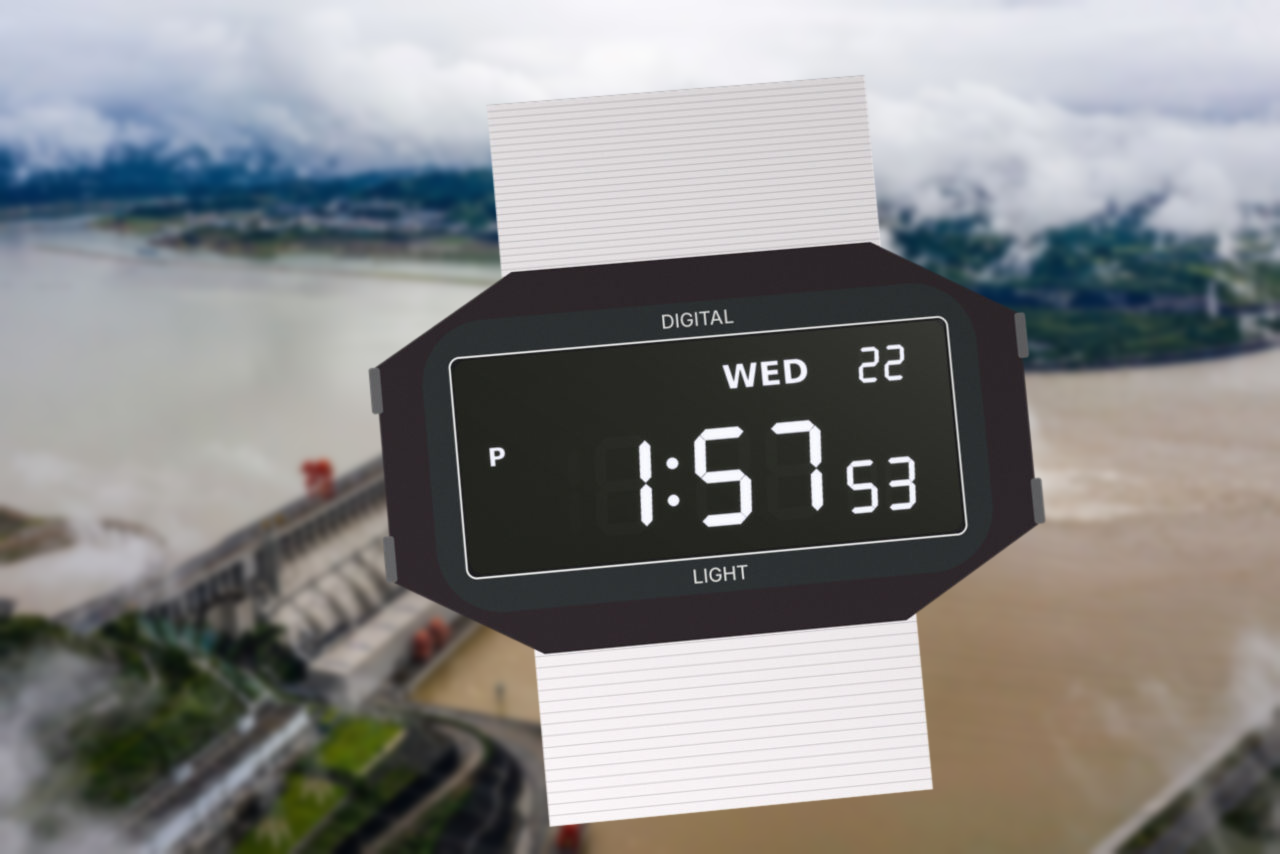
1.57.53
